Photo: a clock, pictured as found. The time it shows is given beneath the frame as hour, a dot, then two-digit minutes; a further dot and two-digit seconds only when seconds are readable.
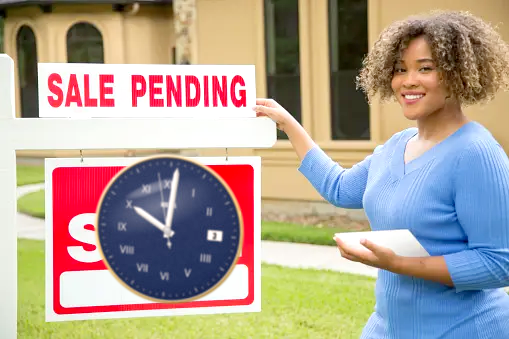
10.00.58
